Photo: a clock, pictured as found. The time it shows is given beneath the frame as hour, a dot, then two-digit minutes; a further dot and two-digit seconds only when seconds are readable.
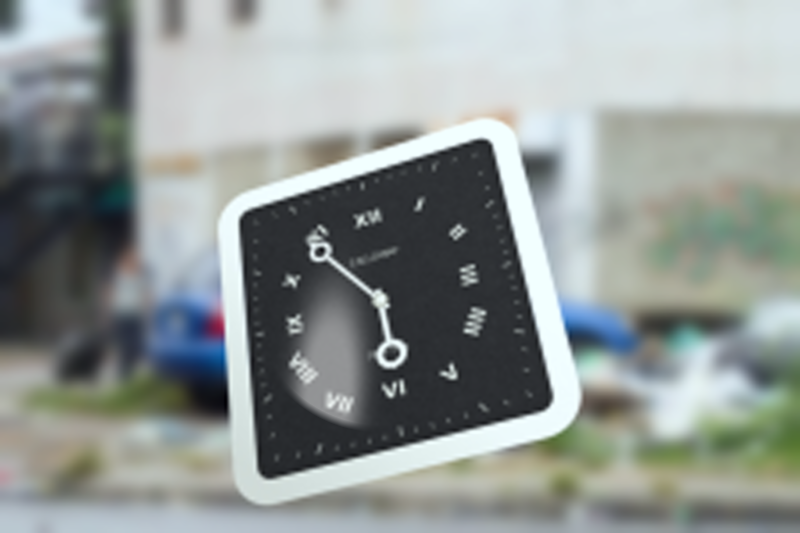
5.54
